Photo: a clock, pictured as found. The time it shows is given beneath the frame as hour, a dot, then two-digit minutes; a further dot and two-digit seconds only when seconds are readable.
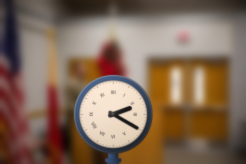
2.20
